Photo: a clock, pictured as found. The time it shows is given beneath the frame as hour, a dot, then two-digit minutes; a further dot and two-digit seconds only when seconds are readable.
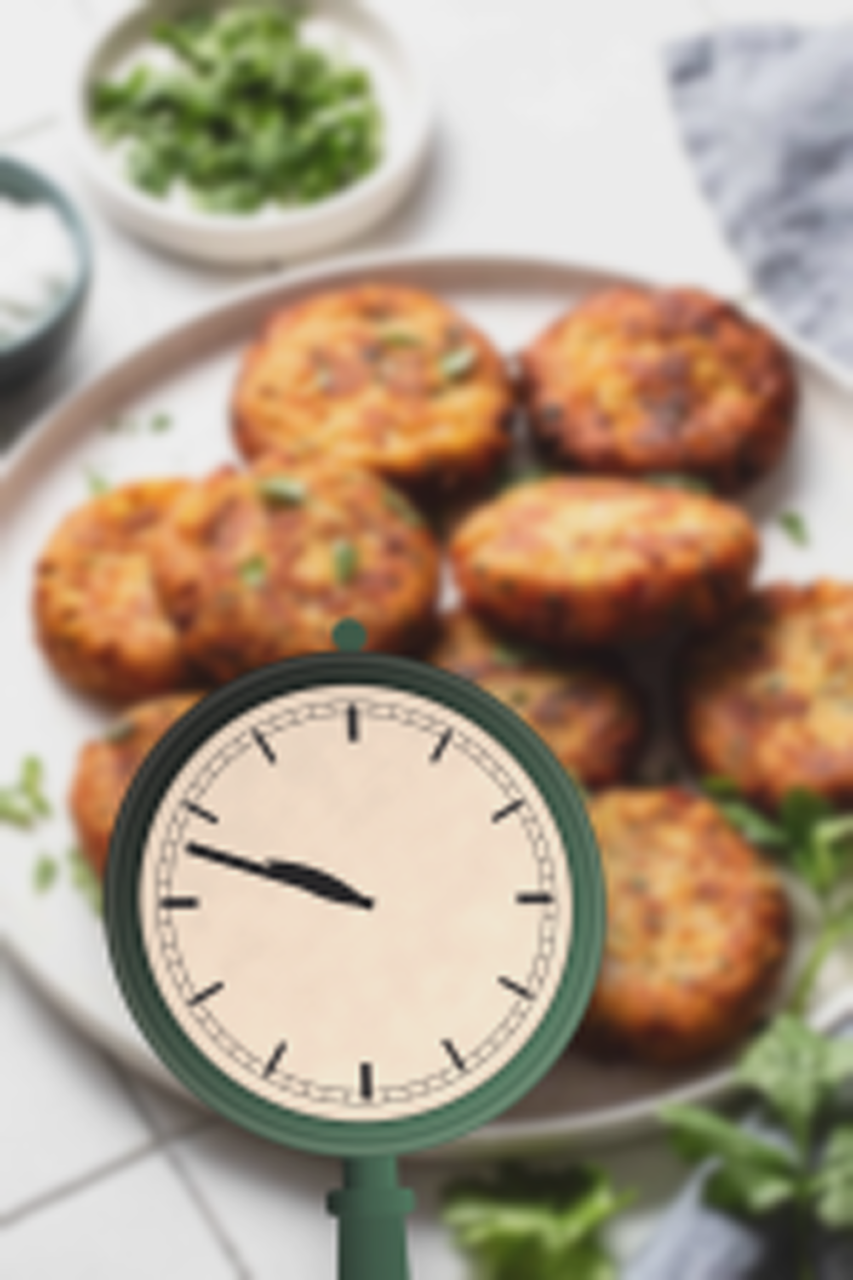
9.48
